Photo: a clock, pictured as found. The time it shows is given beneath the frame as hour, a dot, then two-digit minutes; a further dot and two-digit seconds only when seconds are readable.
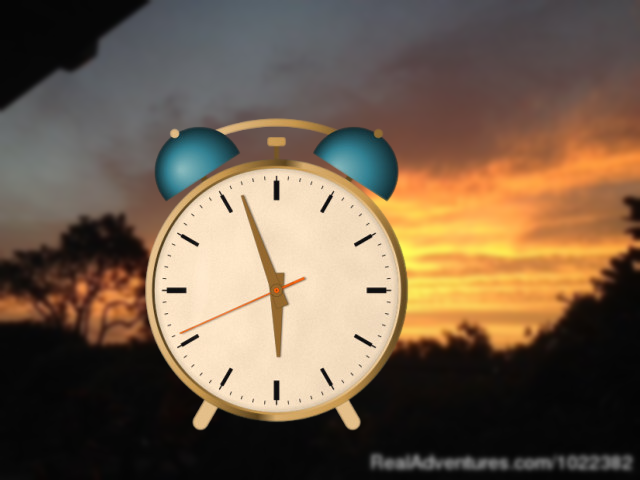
5.56.41
